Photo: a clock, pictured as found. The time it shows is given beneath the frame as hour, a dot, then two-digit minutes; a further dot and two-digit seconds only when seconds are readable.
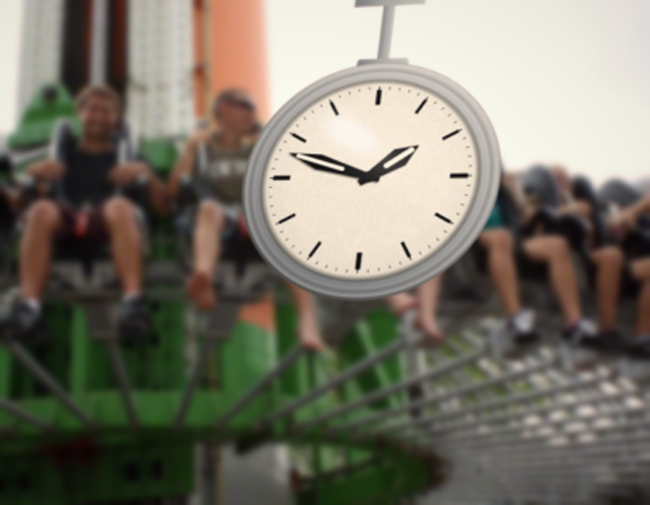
1.48
